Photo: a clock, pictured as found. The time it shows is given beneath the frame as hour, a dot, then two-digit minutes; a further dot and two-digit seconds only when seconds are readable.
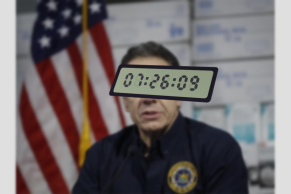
7.26.09
